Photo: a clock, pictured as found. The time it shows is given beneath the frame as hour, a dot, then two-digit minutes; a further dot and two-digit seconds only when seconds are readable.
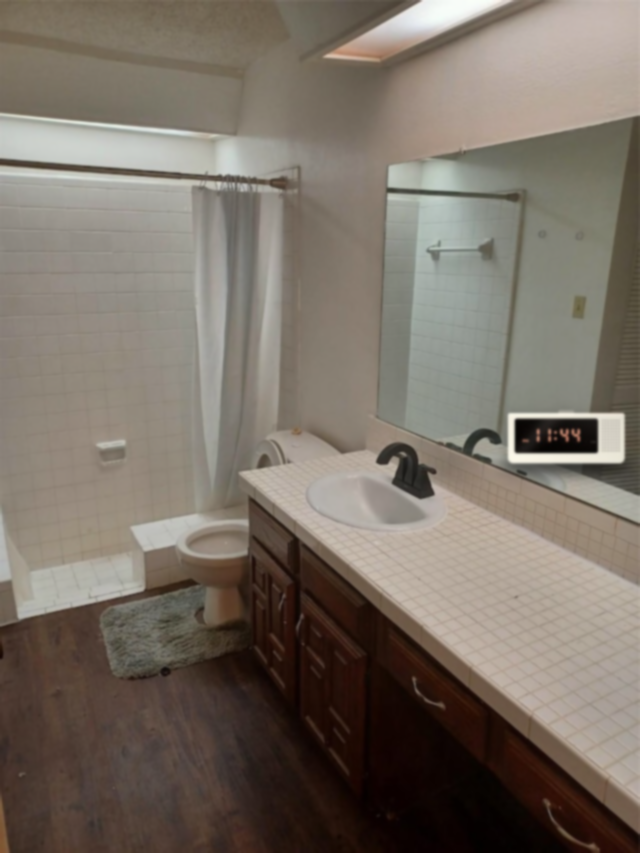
11.44
